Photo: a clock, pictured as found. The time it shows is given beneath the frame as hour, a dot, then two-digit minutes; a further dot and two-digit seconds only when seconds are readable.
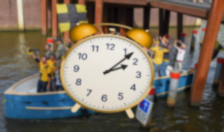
2.07
